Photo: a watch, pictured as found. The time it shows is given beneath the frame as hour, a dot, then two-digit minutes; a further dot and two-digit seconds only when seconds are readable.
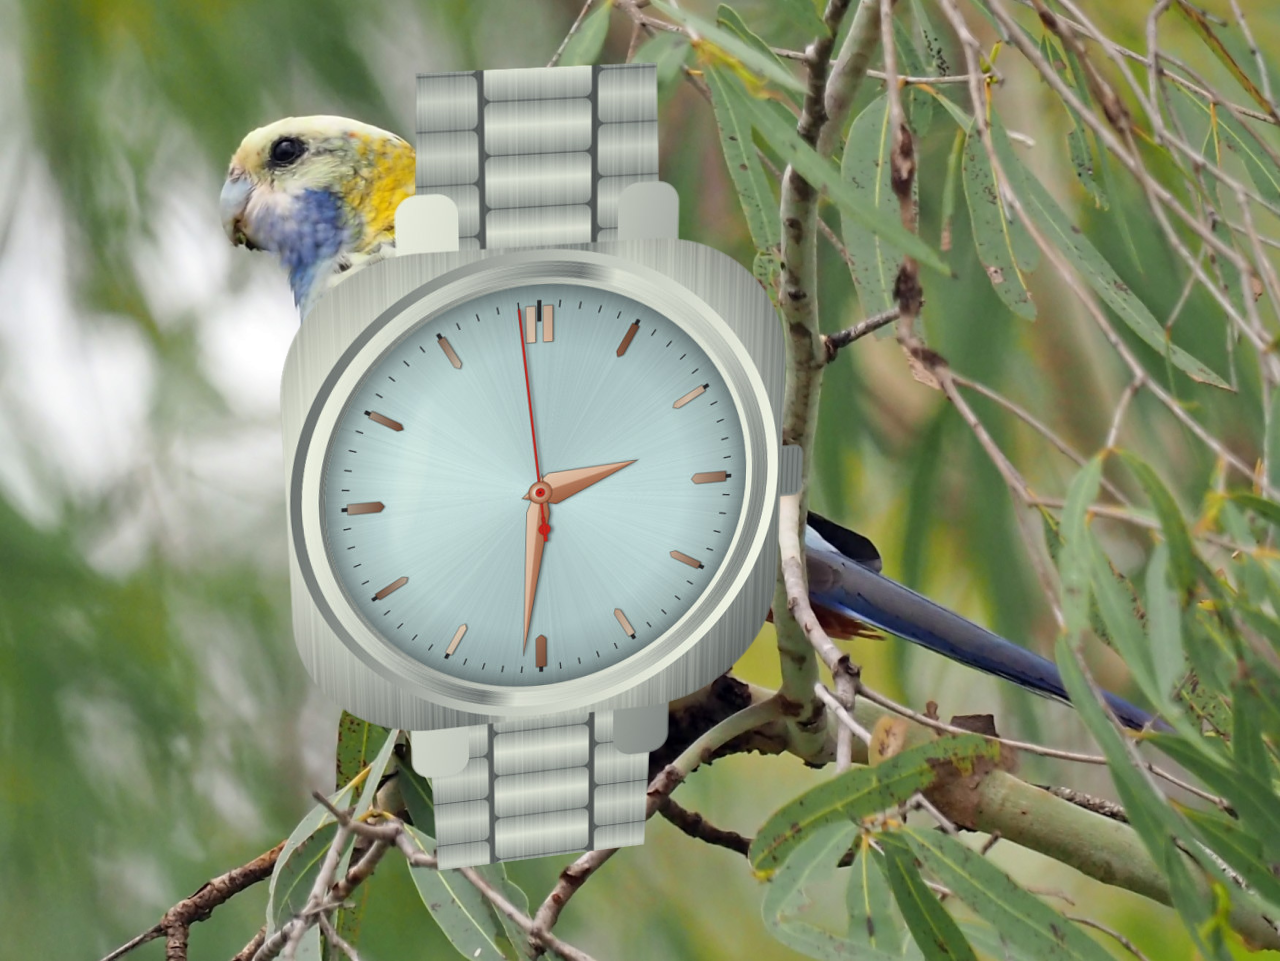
2.30.59
